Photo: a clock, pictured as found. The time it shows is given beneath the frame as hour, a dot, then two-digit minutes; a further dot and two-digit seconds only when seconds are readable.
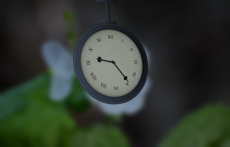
9.24
